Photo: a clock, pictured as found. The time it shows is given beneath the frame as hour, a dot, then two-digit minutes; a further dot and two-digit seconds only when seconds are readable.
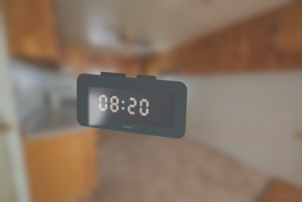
8.20
